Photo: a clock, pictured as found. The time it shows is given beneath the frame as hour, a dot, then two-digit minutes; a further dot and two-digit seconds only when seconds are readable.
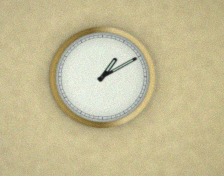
1.10
